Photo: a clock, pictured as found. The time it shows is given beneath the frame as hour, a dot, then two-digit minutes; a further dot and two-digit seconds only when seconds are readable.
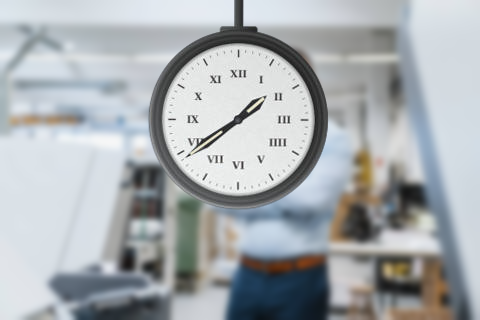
1.39
